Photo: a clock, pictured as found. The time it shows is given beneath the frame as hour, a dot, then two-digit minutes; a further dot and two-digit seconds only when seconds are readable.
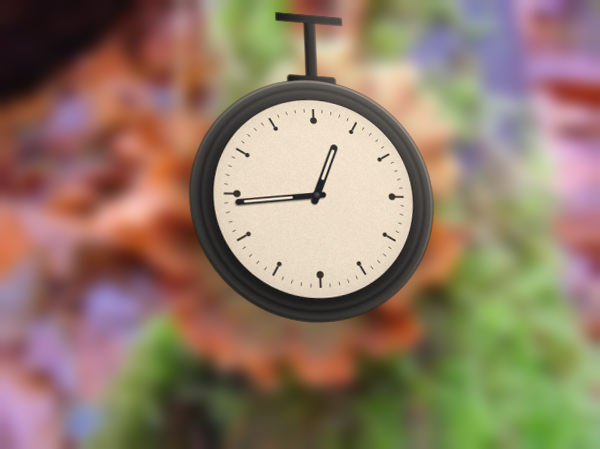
12.44
